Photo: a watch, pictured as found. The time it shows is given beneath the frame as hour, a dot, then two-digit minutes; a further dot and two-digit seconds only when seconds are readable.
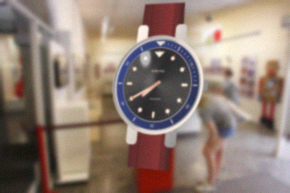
7.40
